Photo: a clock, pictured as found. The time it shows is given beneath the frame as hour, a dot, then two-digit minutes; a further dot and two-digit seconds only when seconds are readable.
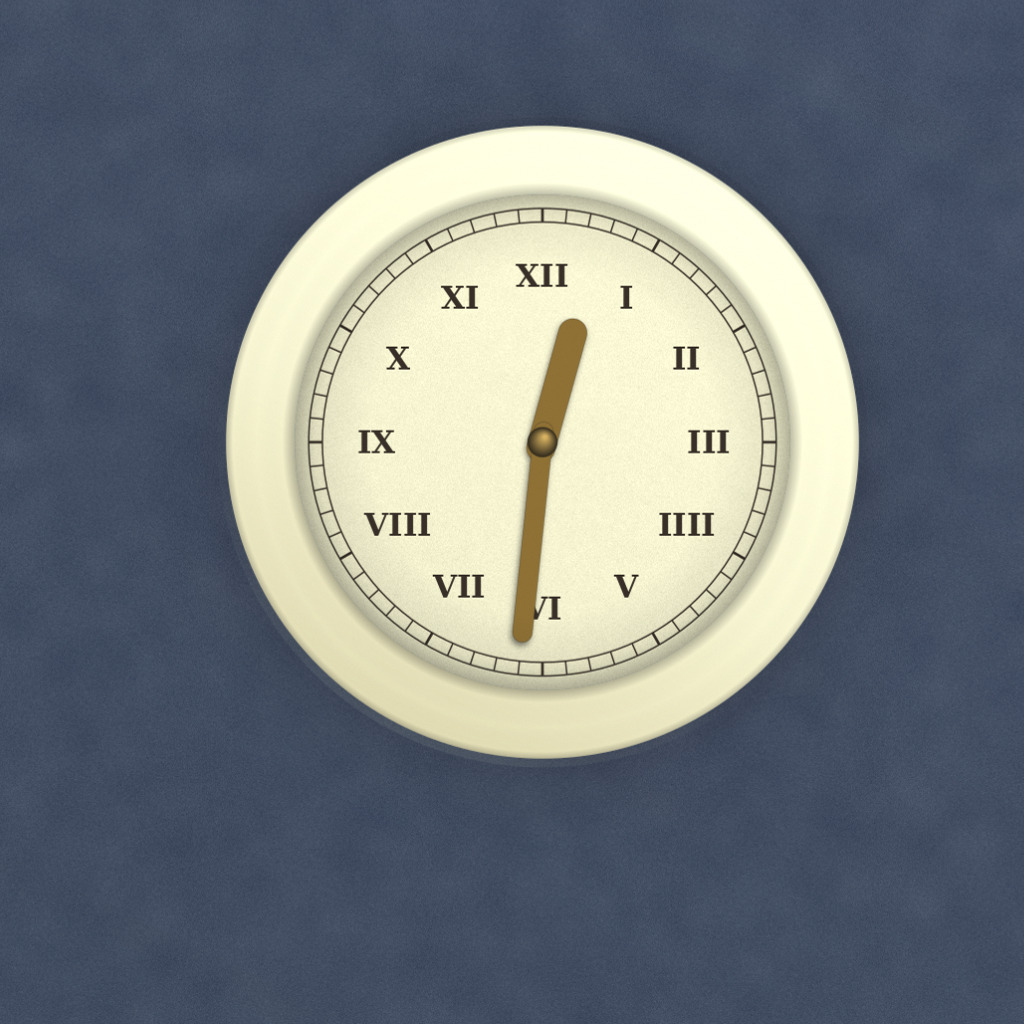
12.31
